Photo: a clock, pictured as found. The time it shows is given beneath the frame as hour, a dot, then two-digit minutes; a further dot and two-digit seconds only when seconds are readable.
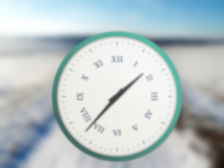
1.37
